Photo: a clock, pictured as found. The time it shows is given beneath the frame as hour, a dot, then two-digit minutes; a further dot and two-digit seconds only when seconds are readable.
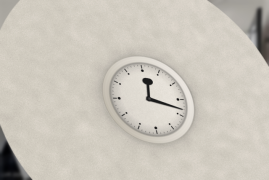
12.18
